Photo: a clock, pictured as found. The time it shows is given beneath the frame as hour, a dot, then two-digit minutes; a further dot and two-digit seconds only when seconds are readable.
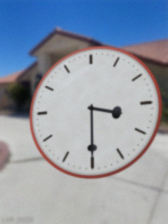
3.30
